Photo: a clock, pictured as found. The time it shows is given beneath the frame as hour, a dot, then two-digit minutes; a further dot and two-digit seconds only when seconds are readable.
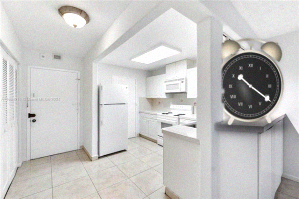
10.21
